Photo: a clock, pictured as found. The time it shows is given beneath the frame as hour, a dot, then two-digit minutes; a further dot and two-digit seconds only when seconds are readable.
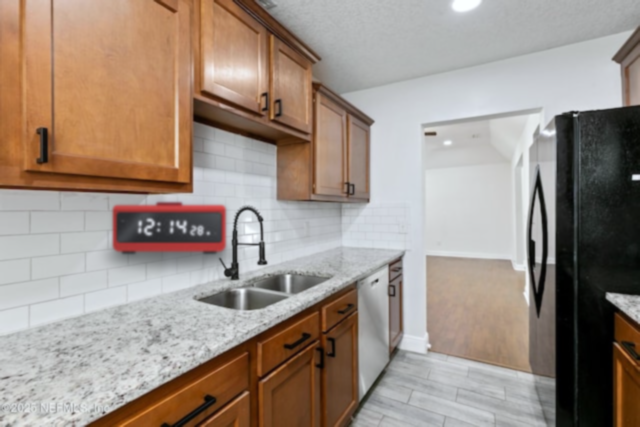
12.14
